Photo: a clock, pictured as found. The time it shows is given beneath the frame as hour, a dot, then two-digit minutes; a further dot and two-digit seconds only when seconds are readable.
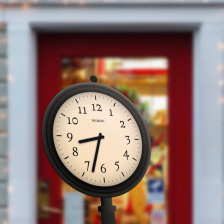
8.33
